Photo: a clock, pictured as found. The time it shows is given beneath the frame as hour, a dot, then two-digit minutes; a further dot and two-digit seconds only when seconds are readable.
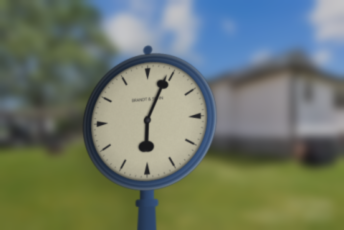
6.04
